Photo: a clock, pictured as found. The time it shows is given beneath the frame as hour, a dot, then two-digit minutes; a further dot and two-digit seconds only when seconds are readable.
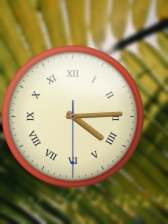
4.14.30
